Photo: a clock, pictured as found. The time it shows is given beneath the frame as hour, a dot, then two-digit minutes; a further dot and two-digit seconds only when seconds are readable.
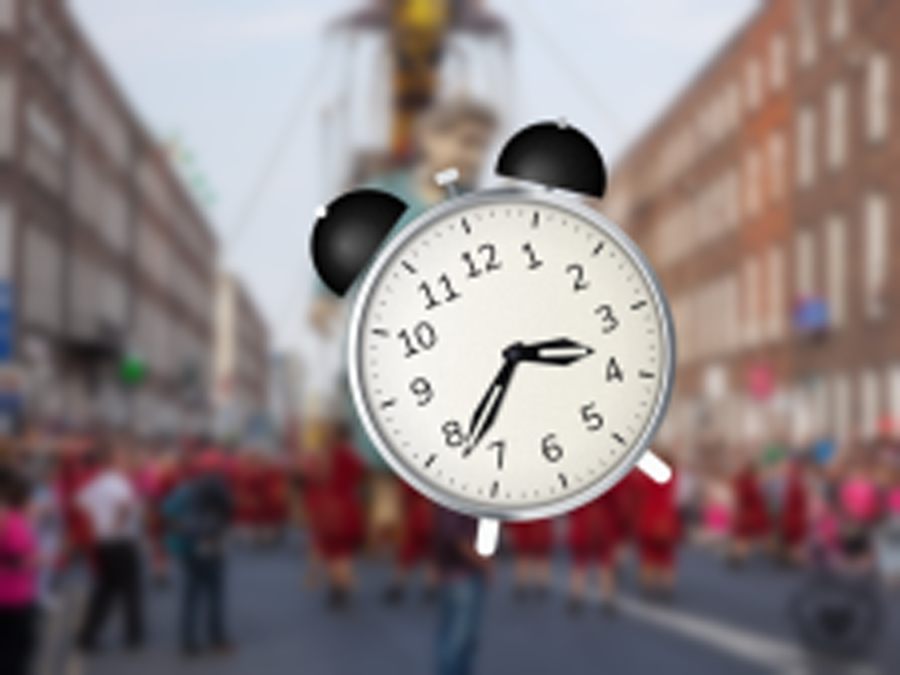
3.38
